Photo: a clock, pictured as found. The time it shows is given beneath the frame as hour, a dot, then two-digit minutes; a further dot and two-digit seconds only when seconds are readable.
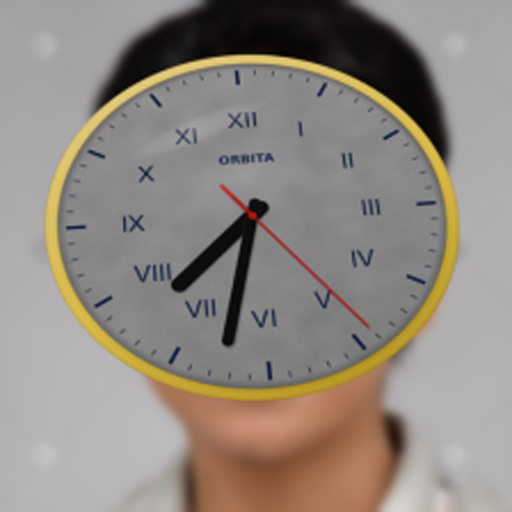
7.32.24
